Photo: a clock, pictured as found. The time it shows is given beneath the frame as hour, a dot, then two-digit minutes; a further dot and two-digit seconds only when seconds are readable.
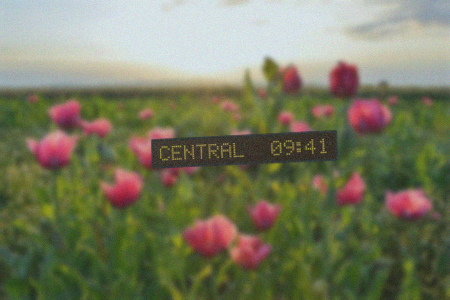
9.41
